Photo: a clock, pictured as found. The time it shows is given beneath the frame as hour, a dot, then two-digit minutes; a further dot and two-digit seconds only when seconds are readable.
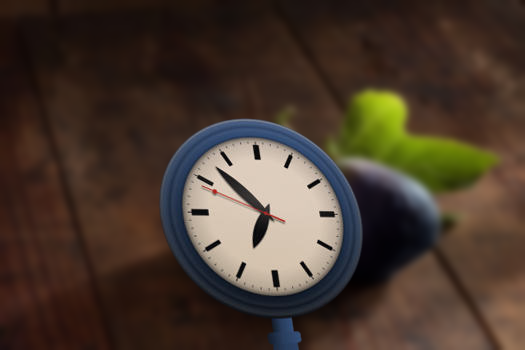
6.52.49
